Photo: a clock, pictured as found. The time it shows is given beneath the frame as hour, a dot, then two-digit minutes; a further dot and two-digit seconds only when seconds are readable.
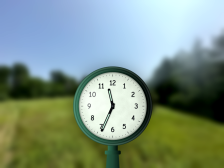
11.34
